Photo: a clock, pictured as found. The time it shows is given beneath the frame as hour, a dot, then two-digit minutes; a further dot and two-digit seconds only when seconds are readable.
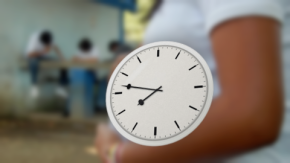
7.47
